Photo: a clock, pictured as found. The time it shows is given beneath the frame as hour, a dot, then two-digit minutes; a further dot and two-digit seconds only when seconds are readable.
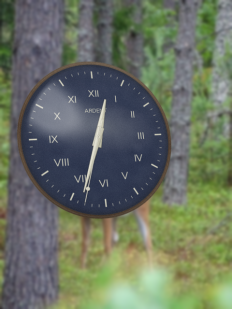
12.33.33
